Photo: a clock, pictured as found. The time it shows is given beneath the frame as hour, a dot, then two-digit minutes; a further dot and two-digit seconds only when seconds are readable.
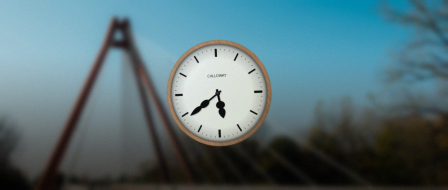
5.39
